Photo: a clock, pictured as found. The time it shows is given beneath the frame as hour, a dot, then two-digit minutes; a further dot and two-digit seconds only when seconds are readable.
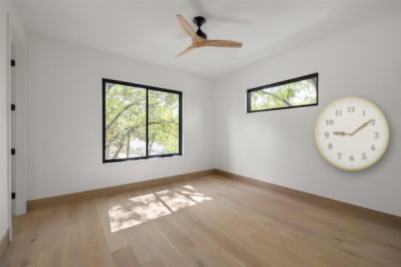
9.09
